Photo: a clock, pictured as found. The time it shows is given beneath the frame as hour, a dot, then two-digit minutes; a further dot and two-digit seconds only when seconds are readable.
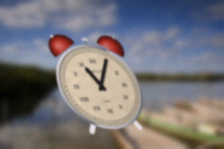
11.05
